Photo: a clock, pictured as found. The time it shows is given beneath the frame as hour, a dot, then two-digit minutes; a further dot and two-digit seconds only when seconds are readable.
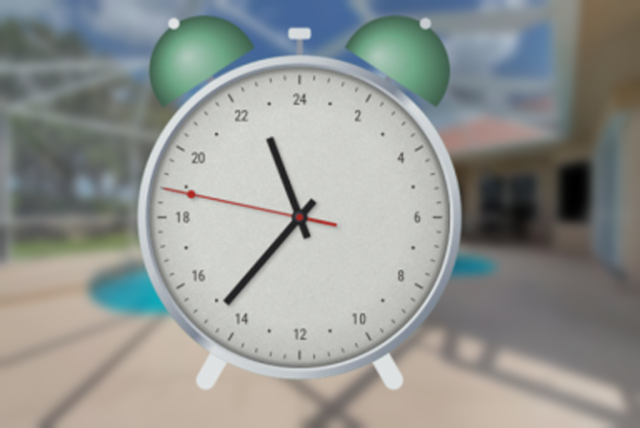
22.36.47
